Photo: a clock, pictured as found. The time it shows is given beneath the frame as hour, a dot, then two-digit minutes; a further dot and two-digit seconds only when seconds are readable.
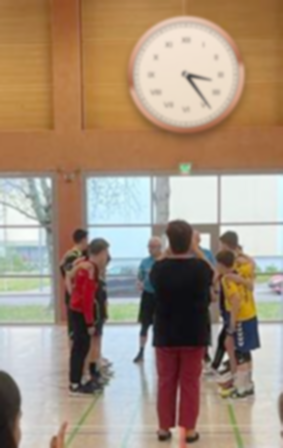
3.24
